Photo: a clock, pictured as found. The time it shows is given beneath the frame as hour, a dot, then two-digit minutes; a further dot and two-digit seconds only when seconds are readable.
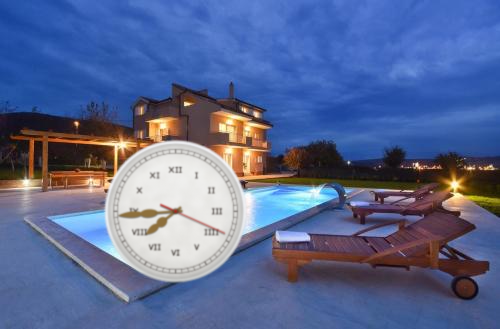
7.44.19
